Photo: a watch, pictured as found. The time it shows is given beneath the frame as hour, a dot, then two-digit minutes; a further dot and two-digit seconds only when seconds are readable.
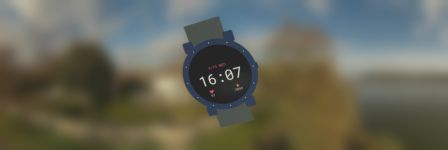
16.07
